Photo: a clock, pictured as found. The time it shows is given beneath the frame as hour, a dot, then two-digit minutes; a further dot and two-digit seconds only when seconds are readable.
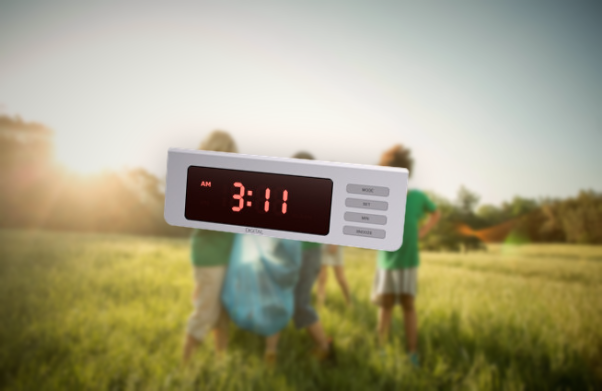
3.11
